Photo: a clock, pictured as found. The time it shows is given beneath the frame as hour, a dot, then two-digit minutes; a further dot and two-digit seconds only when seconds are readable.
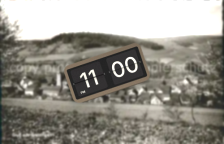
11.00
